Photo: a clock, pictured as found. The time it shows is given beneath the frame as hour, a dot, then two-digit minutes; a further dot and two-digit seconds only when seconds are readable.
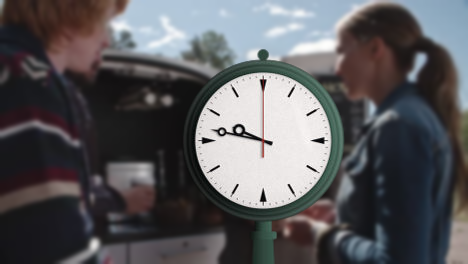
9.47.00
